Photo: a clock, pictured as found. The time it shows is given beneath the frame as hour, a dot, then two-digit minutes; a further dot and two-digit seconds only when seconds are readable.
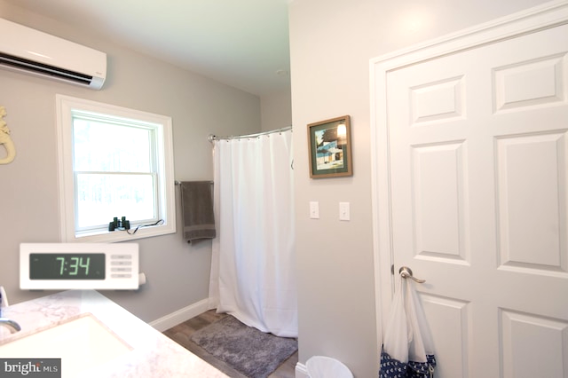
7.34
